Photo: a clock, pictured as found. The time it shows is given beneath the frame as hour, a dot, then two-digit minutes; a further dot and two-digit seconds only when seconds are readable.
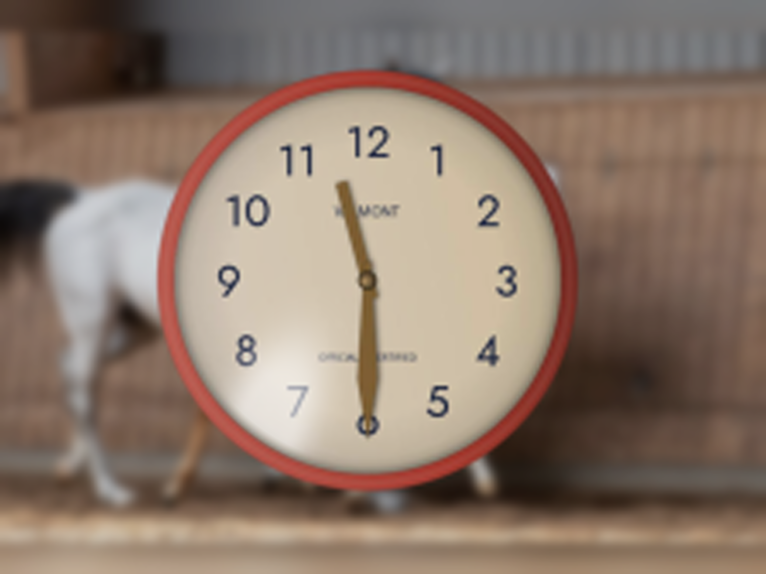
11.30
